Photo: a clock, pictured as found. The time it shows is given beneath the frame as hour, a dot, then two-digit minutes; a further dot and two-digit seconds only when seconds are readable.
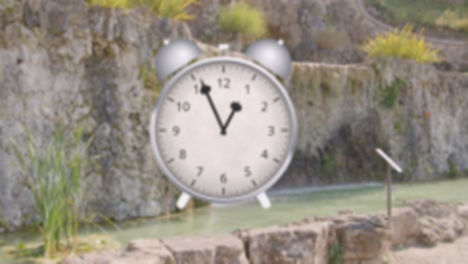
12.56
